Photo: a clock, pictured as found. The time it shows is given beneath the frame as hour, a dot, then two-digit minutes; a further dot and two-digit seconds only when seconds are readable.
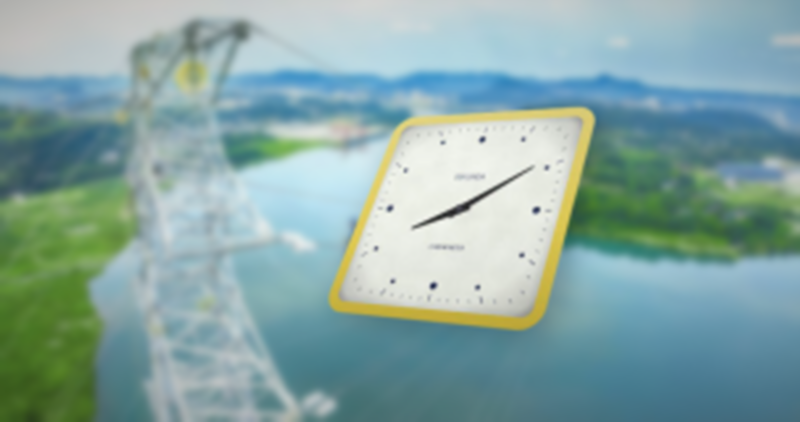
8.09
